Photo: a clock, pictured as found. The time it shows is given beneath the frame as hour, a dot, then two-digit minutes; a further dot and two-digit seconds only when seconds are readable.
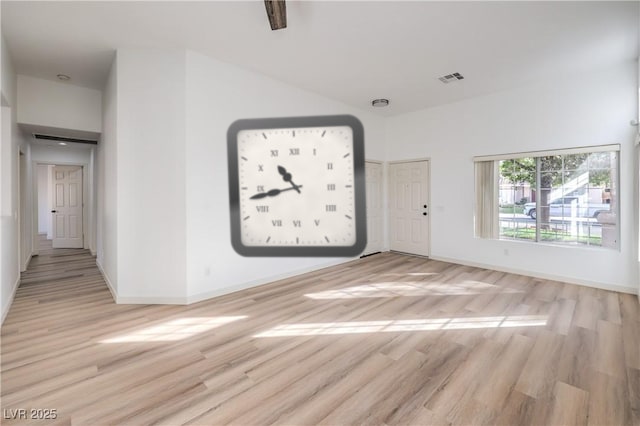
10.43
